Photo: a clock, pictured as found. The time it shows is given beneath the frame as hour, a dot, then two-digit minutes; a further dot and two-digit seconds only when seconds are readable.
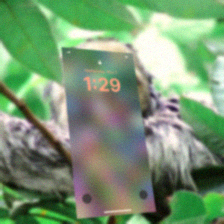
1.29
